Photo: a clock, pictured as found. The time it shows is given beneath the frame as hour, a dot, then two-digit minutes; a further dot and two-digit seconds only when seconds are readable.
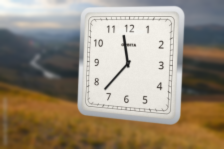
11.37
